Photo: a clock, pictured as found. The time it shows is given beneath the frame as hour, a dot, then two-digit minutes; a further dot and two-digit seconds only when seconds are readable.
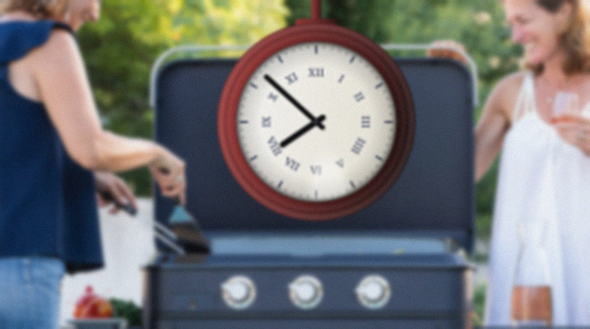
7.52
